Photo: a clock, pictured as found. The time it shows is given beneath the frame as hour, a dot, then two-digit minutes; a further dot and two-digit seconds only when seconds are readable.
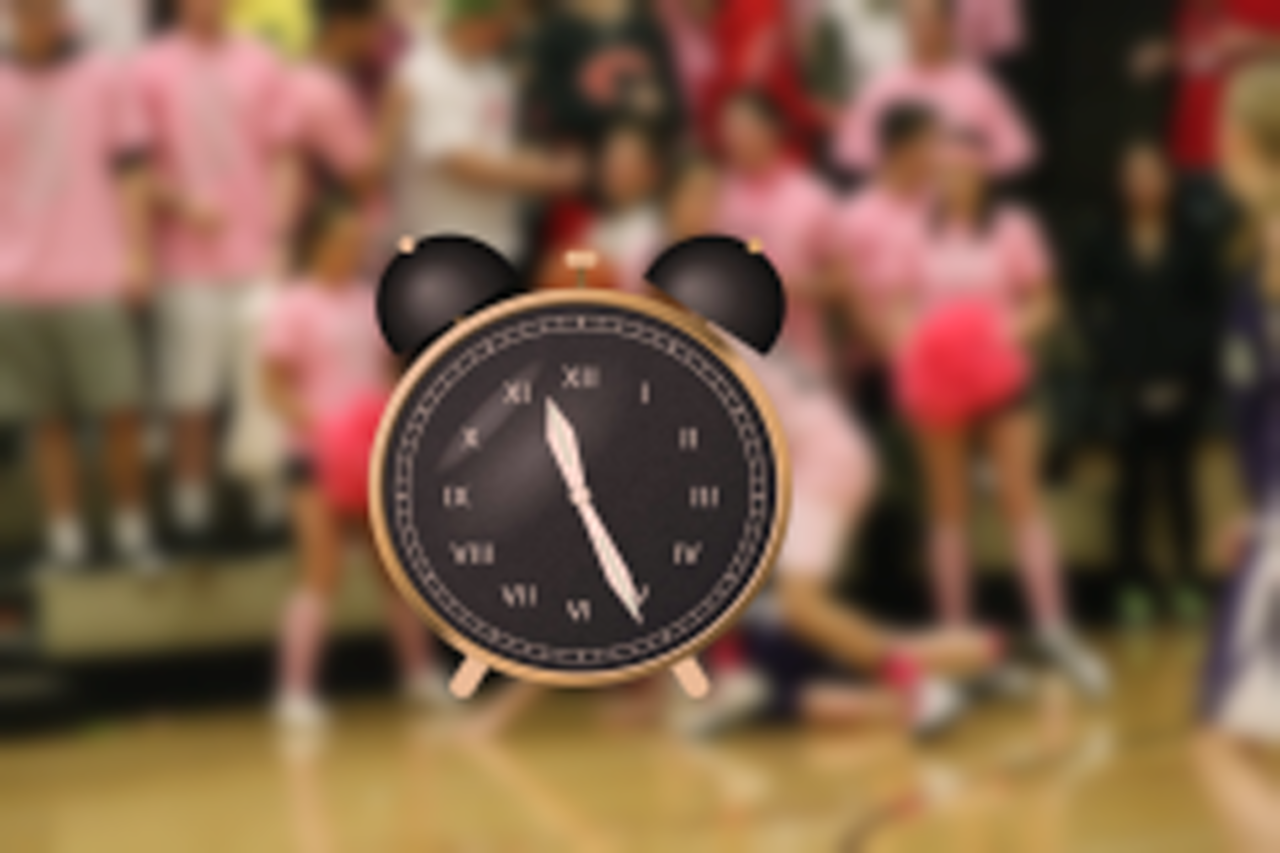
11.26
